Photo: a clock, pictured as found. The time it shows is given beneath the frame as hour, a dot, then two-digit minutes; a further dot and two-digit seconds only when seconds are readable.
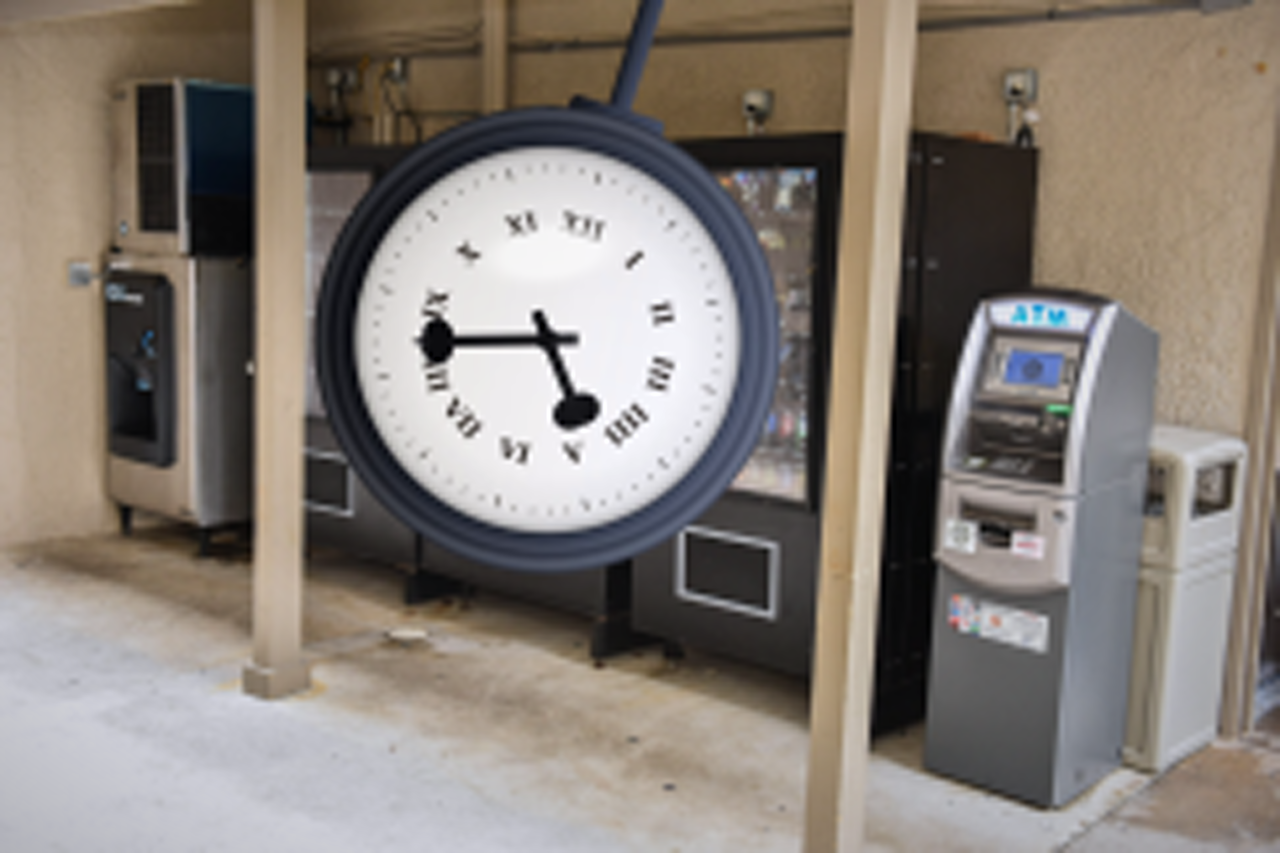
4.42
